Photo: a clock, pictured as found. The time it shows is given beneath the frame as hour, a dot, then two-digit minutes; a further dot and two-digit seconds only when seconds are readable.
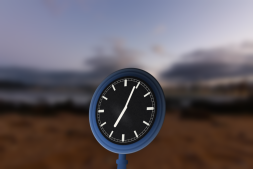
7.04
